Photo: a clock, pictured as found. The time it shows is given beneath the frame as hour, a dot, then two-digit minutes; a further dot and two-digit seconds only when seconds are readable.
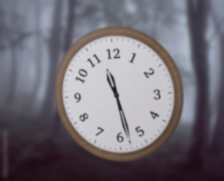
11.28
